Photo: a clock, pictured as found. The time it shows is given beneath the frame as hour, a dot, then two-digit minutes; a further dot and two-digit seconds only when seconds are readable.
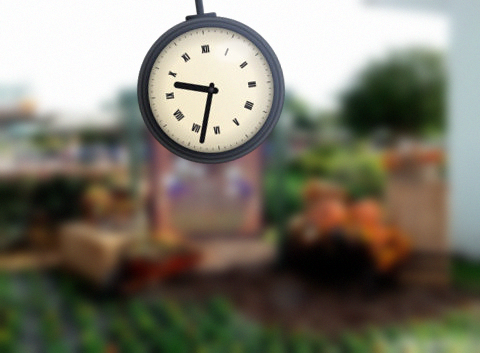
9.33
